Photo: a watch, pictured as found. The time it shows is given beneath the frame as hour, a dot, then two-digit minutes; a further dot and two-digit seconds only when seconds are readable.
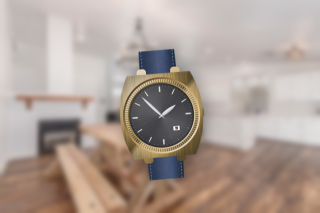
1.53
